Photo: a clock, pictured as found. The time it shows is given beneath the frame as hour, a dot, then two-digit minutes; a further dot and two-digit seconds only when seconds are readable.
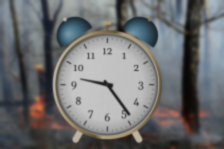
9.24
